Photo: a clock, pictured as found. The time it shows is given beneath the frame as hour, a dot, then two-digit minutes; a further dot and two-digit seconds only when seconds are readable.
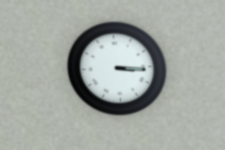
3.16
